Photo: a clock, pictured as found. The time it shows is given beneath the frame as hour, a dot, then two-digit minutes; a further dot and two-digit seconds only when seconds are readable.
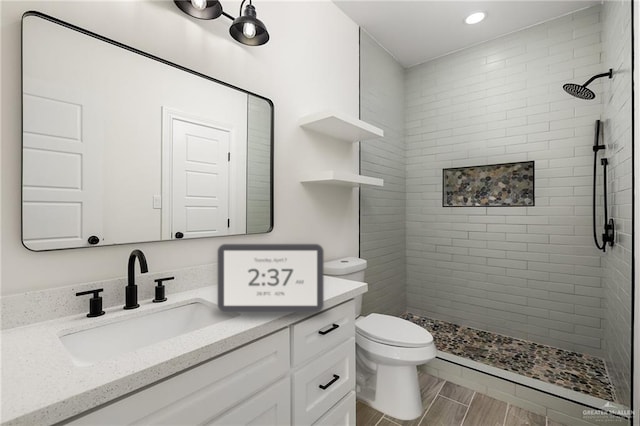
2.37
